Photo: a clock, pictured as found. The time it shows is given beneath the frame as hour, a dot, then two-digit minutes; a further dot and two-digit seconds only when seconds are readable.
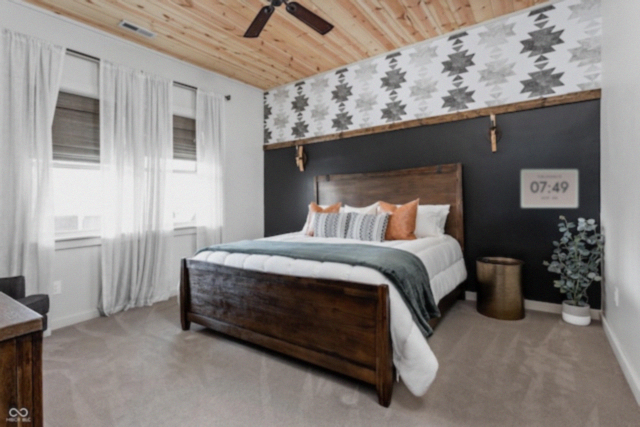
7.49
